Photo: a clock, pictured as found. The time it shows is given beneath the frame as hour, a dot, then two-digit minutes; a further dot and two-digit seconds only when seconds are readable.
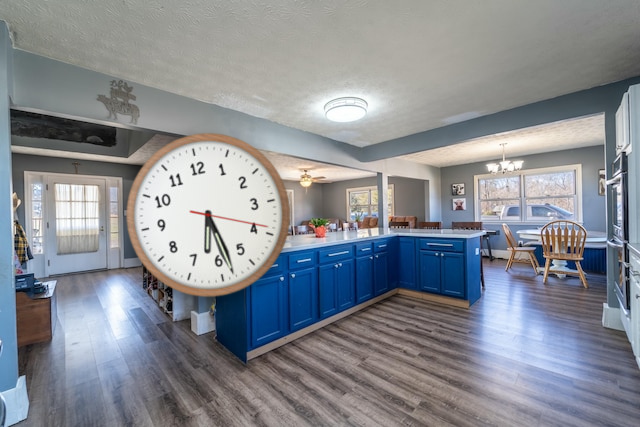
6.28.19
